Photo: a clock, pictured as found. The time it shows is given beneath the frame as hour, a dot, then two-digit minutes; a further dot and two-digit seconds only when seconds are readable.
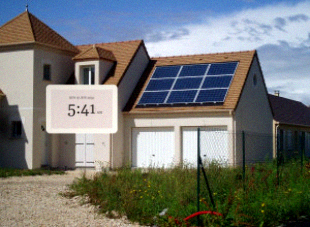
5.41
